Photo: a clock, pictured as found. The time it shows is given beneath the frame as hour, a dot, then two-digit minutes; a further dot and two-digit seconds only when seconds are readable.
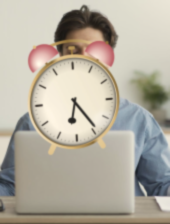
6.24
